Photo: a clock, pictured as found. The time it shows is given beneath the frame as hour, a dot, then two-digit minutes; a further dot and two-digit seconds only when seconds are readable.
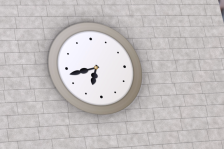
6.43
